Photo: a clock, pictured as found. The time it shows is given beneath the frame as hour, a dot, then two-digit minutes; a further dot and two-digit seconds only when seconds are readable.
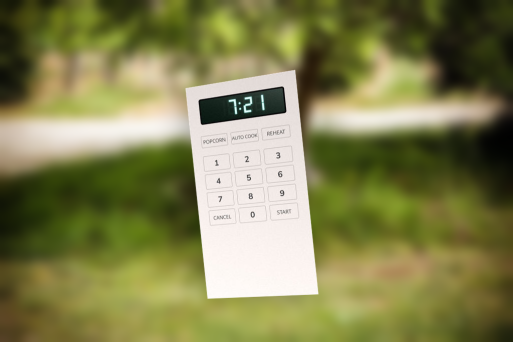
7.21
